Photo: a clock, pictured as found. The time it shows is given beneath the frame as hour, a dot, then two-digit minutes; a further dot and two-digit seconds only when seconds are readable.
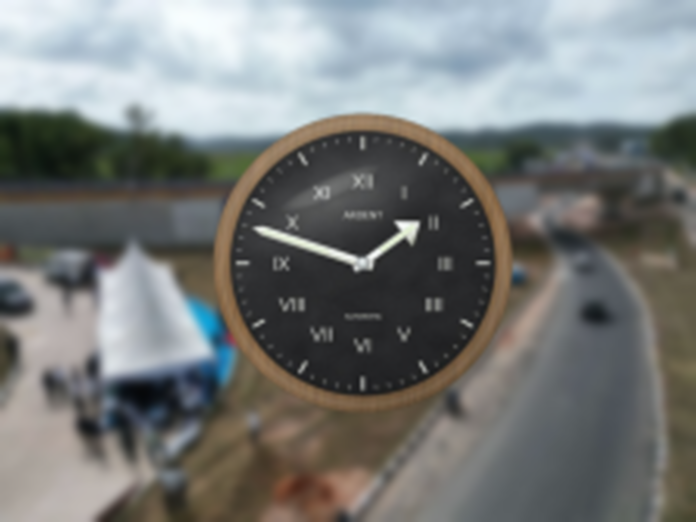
1.48
